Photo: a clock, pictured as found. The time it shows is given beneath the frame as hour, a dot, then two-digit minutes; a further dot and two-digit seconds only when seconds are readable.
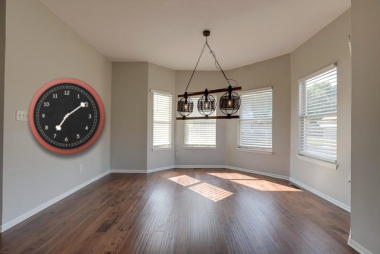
7.09
